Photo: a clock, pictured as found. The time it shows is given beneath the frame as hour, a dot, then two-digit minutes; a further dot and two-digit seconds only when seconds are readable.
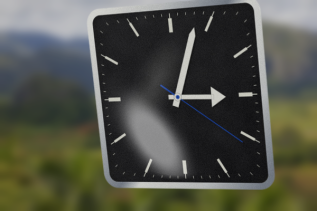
3.03.21
